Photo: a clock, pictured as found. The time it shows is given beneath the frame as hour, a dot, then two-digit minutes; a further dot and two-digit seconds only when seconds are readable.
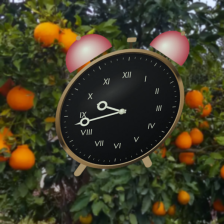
9.43
